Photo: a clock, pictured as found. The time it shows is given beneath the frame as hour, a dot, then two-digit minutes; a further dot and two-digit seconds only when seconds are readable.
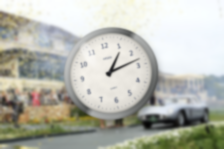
1.13
